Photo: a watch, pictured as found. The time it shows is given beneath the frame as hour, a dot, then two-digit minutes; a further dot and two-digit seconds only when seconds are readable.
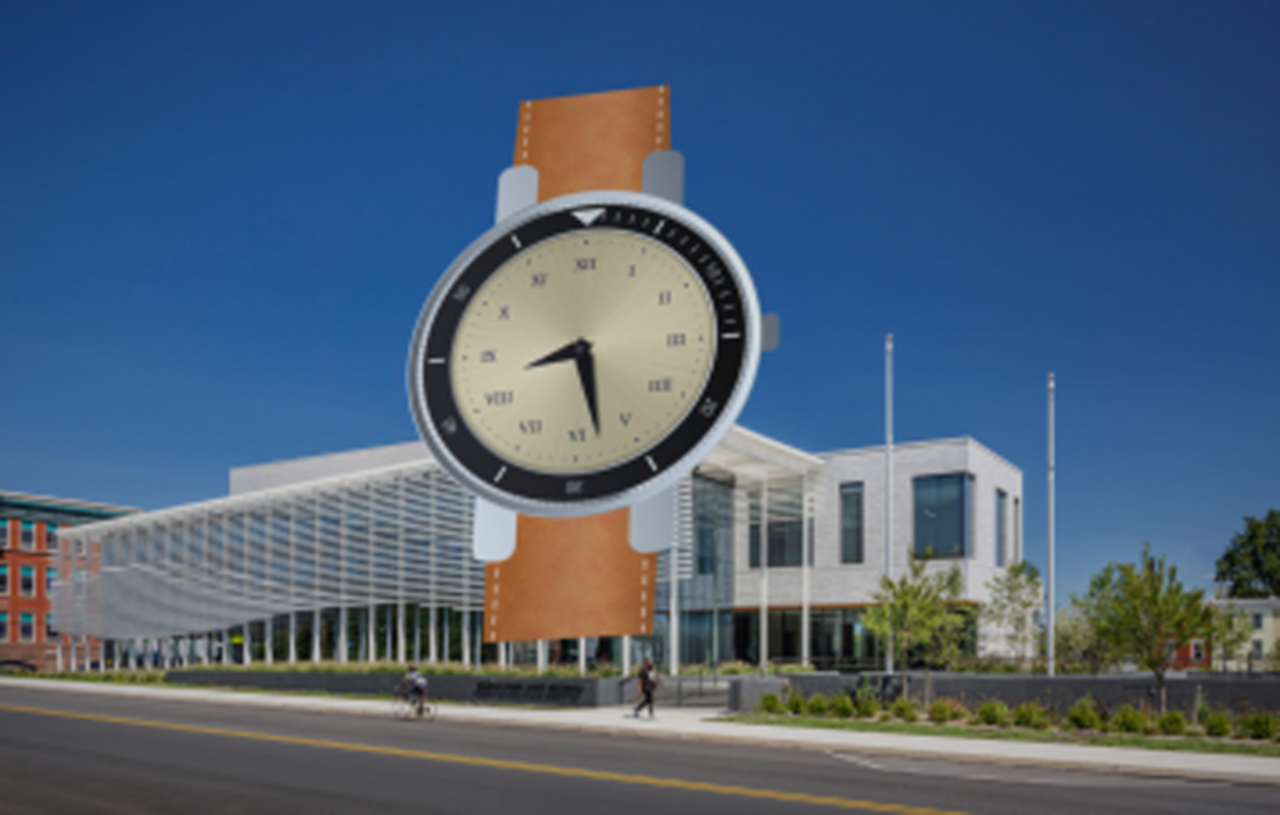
8.28
